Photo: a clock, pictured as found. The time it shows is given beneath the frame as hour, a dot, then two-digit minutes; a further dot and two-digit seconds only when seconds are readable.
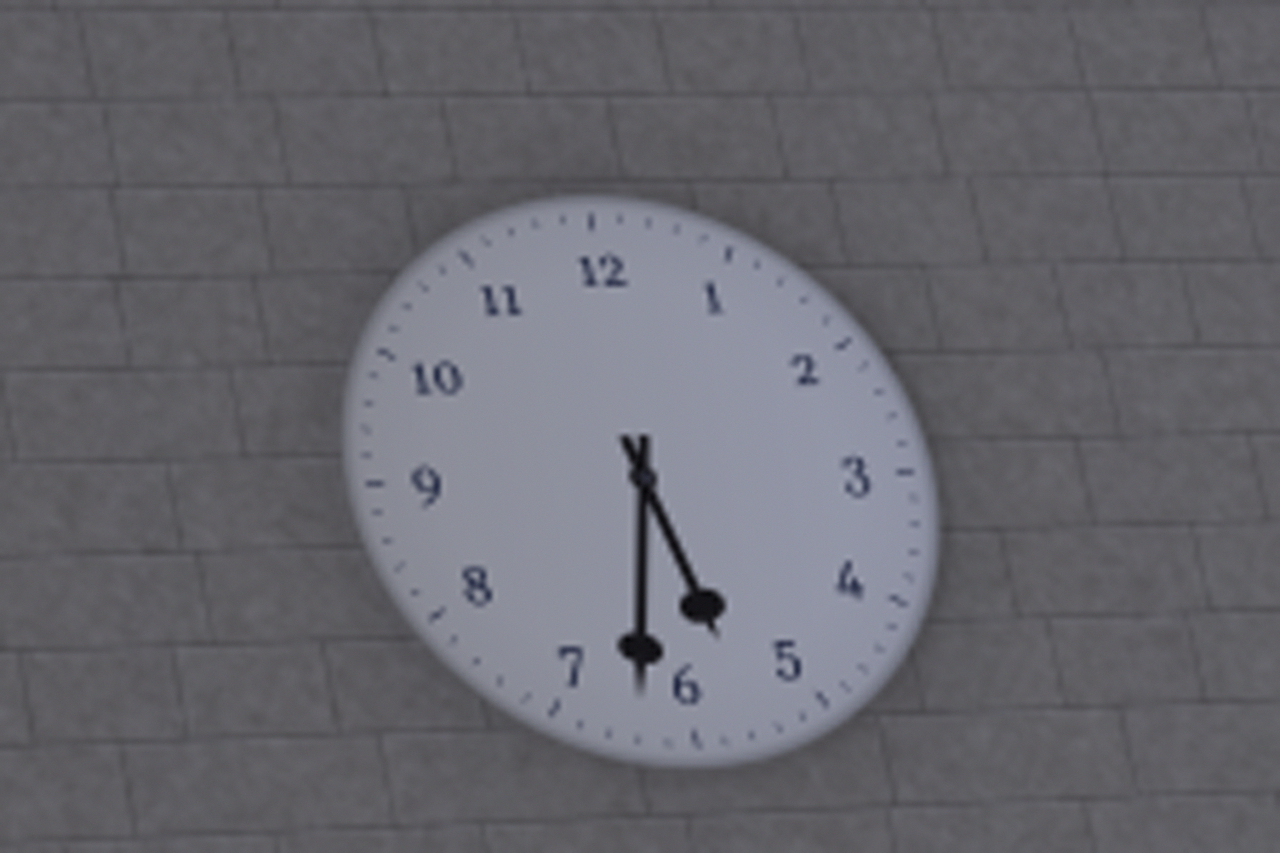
5.32
